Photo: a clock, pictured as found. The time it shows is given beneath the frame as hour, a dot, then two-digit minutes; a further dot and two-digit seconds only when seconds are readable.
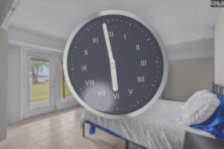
5.59
